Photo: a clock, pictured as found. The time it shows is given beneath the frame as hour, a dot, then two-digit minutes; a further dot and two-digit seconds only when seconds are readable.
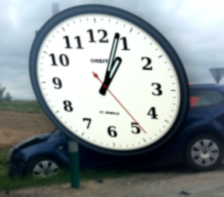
1.03.24
